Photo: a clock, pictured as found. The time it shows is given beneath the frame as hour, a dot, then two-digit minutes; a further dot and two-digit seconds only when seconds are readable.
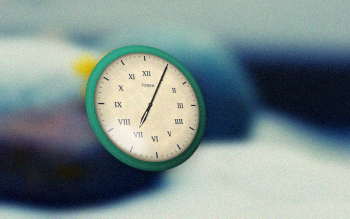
7.05
